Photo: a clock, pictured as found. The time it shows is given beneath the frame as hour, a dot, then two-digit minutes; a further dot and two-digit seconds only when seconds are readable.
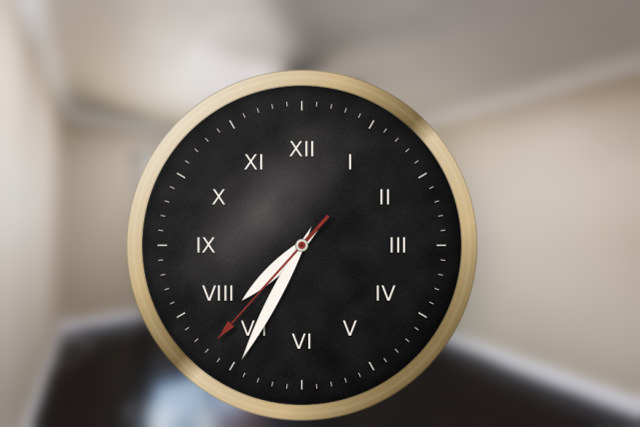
7.34.37
